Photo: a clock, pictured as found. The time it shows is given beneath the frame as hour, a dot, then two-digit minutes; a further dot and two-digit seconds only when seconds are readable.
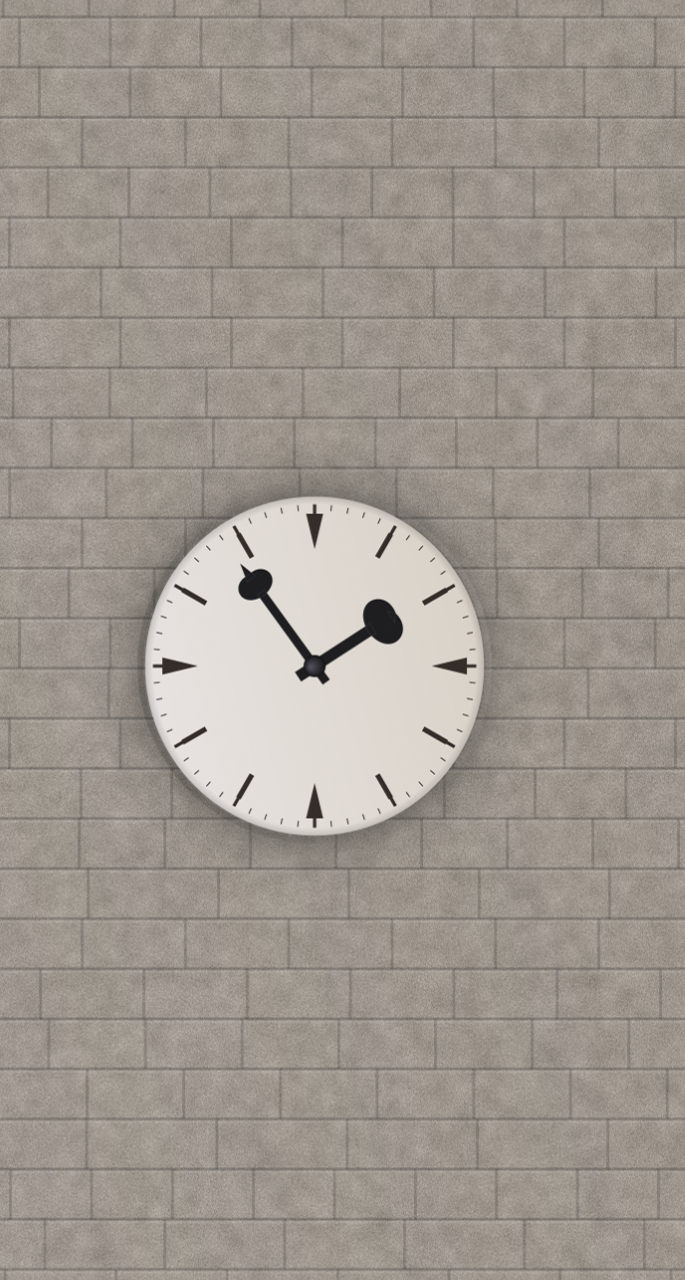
1.54
